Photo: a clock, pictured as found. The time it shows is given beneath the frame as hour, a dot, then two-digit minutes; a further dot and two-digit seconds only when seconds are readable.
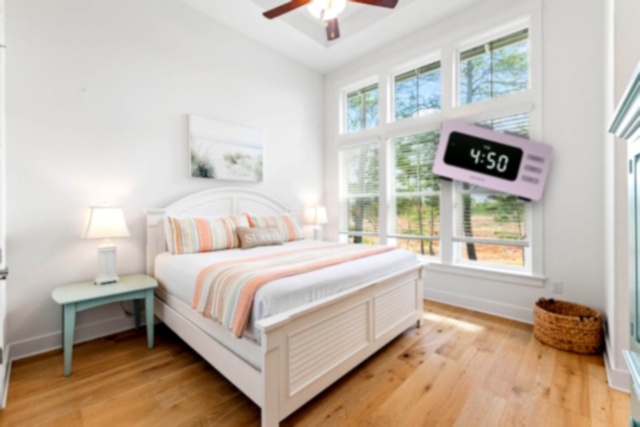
4.50
